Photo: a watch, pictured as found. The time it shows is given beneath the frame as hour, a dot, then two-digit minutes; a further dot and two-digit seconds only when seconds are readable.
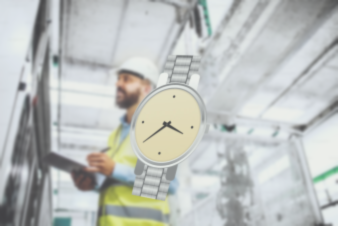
3.38
